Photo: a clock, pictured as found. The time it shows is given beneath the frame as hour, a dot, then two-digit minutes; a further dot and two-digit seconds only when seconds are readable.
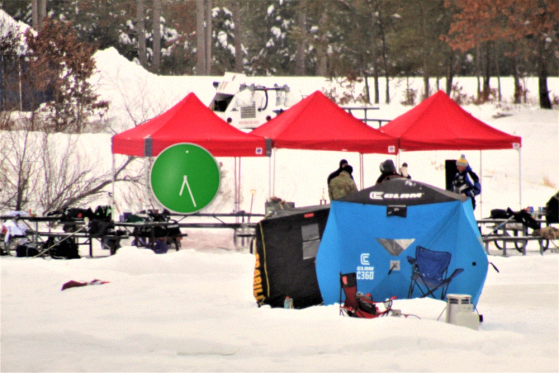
6.26
